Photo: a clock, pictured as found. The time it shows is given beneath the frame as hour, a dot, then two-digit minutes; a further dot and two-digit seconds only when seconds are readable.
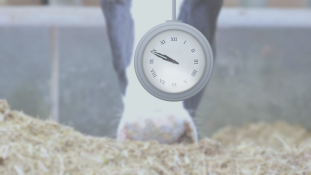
9.49
